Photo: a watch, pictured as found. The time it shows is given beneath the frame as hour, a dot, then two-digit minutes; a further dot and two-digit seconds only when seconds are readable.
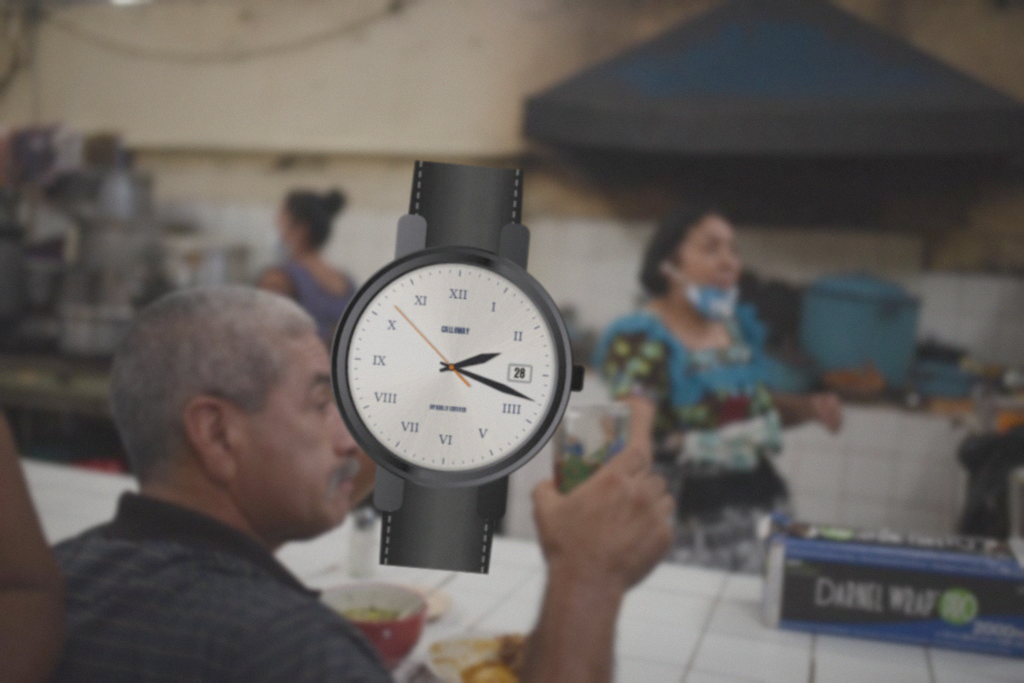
2.17.52
